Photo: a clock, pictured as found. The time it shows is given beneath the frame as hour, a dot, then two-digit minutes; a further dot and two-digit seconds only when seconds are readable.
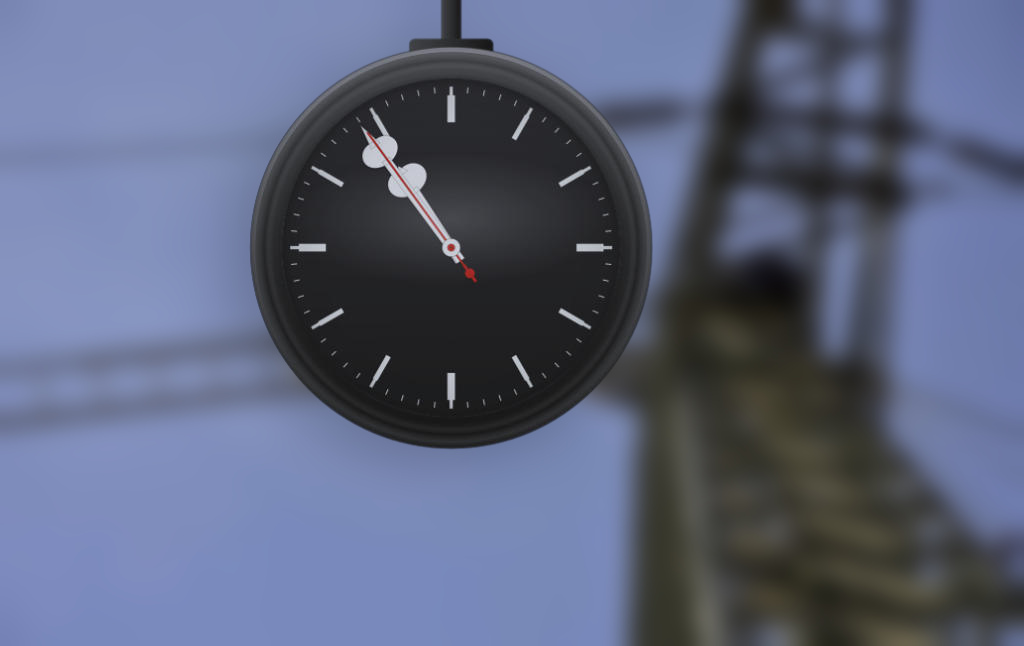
10.53.54
